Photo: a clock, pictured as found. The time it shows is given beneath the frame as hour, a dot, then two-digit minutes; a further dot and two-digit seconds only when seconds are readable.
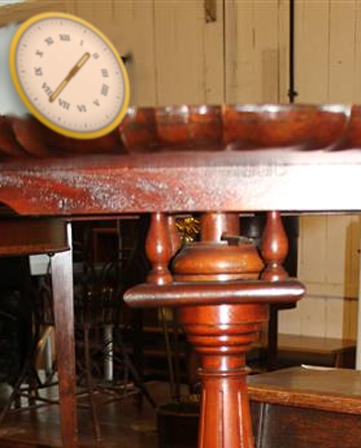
1.38
